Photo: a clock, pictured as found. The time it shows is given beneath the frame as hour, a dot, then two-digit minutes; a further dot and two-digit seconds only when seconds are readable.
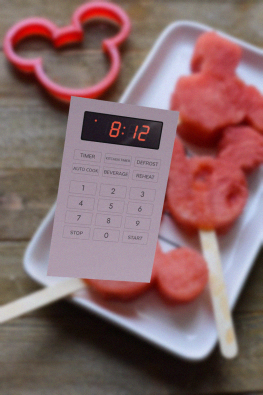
8.12
